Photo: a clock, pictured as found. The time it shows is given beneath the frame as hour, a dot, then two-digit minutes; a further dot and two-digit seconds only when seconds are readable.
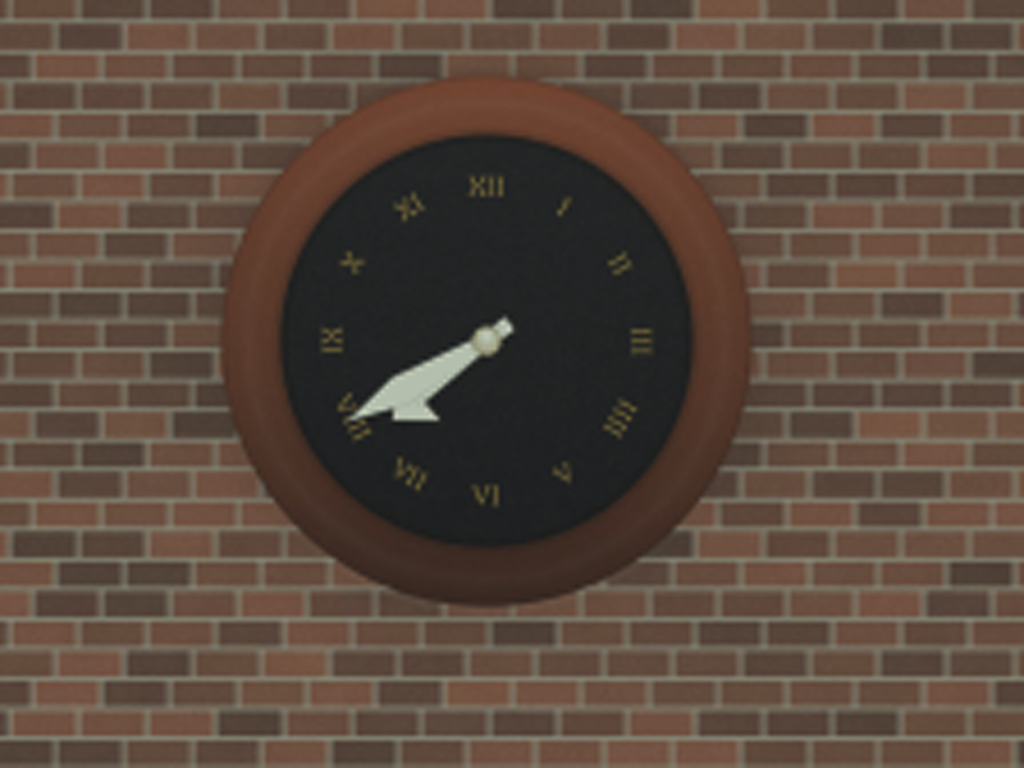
7.40
